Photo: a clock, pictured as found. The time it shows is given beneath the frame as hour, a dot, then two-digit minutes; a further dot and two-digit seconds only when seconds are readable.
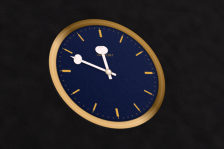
11.49
